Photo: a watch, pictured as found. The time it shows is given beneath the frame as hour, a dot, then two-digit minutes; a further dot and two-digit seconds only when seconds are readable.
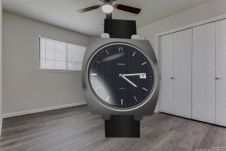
4.14
